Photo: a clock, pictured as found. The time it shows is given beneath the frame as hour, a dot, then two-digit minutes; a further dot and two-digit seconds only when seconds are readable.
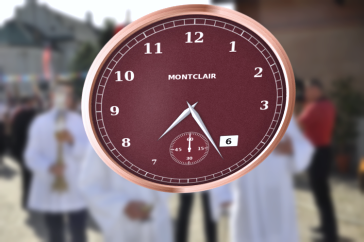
7.25
